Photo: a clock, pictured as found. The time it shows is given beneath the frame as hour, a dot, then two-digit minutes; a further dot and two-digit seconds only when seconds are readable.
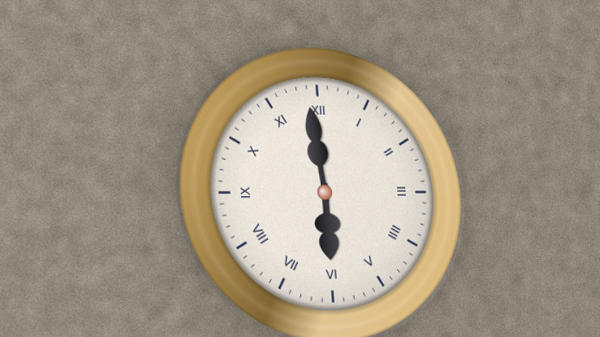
5.59
